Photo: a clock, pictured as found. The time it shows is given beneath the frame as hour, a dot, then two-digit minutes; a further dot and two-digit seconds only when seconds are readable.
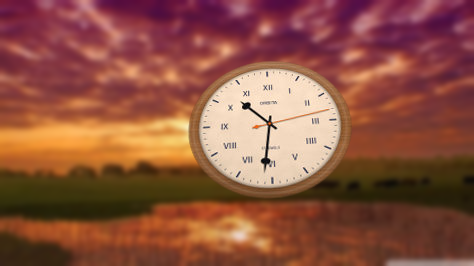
10.31.13
